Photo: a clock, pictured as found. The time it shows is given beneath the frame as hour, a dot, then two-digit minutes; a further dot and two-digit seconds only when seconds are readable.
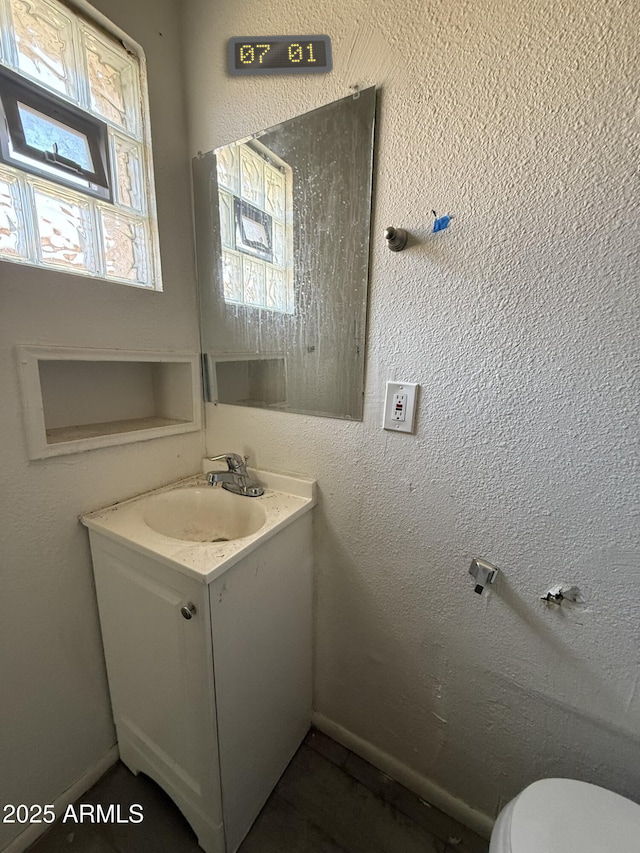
7.01
